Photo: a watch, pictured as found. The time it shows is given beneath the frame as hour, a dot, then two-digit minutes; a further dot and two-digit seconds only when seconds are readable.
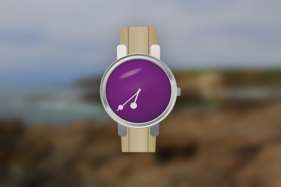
6.38
